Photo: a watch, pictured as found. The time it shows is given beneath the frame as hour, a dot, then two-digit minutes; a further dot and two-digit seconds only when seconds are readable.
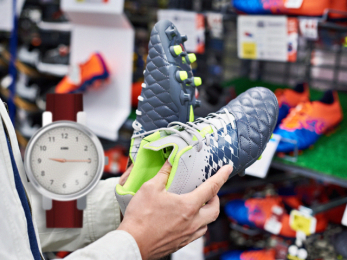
9.15
